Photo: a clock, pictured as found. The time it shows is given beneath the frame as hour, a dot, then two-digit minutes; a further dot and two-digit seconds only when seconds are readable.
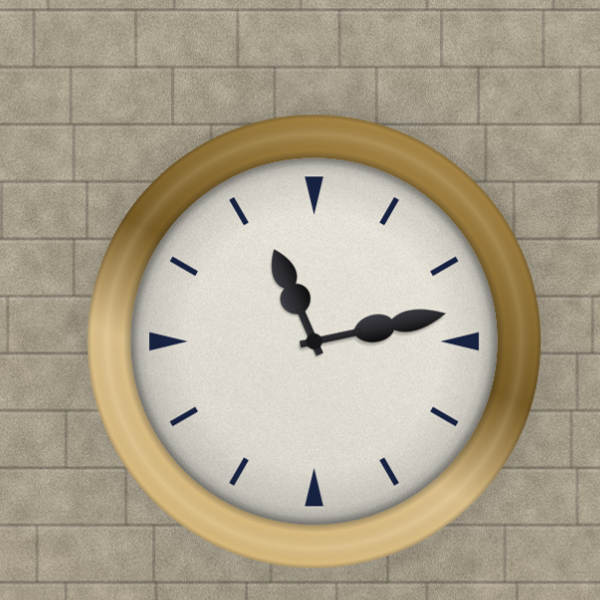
11.13
